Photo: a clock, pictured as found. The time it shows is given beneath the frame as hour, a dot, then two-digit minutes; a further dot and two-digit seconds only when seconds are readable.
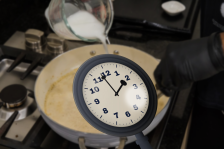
1.58
